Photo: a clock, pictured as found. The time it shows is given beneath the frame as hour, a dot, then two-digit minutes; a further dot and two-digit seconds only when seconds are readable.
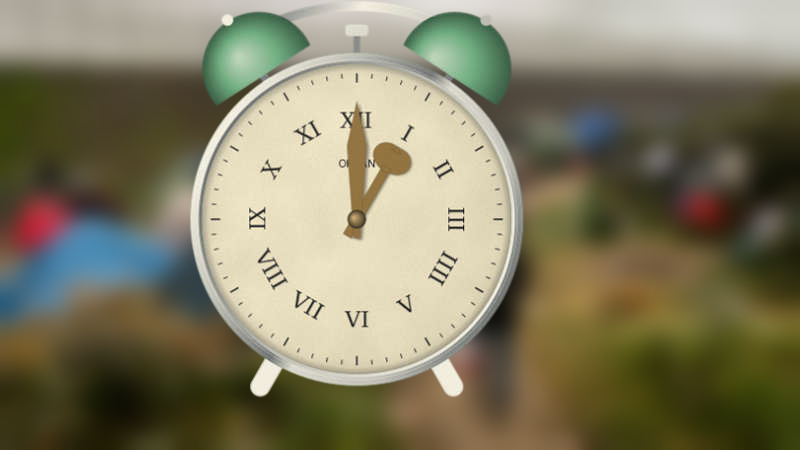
1.00
